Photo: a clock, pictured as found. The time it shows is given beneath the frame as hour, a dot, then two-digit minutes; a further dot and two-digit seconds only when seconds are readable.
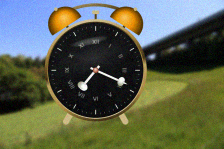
7.19
